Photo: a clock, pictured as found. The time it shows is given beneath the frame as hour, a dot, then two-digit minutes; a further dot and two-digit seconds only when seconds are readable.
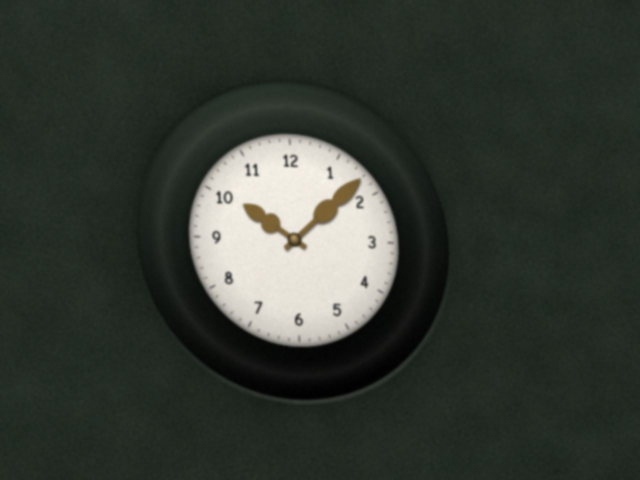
10.08
